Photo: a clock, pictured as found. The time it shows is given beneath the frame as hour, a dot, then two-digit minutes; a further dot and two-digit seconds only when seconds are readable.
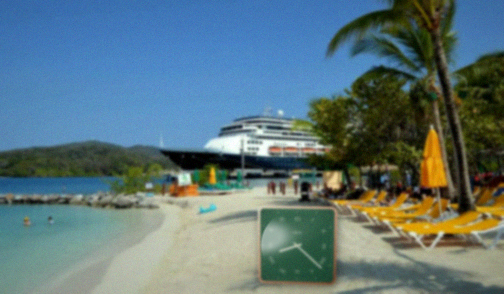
8.22
